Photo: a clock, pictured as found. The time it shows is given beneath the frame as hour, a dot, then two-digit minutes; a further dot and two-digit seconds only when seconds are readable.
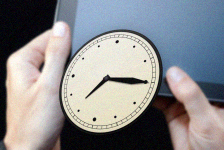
7.15
